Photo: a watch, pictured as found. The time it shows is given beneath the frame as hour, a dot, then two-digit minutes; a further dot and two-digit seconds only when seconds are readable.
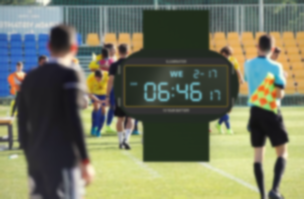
6.46
